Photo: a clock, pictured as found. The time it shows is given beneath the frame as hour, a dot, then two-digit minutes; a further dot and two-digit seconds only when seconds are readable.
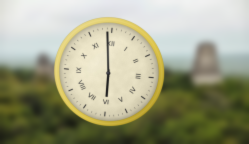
5.59
